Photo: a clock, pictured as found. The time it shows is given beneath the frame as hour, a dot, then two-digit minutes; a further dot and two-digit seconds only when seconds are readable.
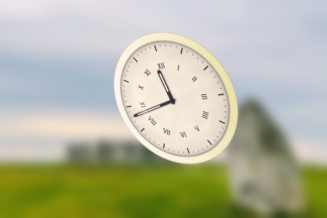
11.43
